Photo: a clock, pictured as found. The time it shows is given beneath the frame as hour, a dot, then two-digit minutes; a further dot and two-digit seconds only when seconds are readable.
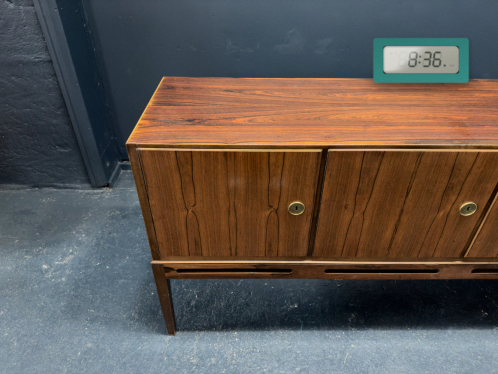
8.36
